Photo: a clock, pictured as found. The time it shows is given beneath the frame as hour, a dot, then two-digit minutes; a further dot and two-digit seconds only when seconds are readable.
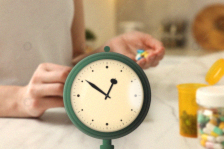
12.51
